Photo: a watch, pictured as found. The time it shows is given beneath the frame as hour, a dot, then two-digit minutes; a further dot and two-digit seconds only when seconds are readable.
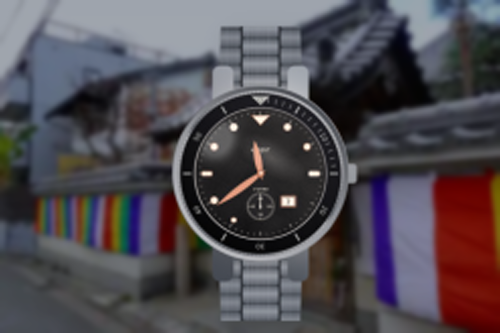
11.39
